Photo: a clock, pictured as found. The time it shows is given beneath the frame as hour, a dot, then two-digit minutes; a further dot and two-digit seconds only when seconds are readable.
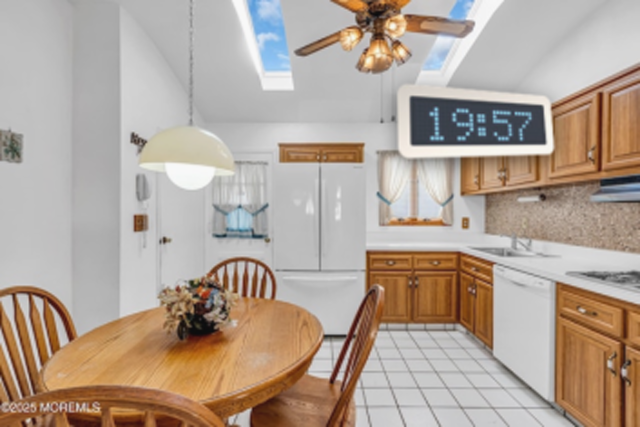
19.57
